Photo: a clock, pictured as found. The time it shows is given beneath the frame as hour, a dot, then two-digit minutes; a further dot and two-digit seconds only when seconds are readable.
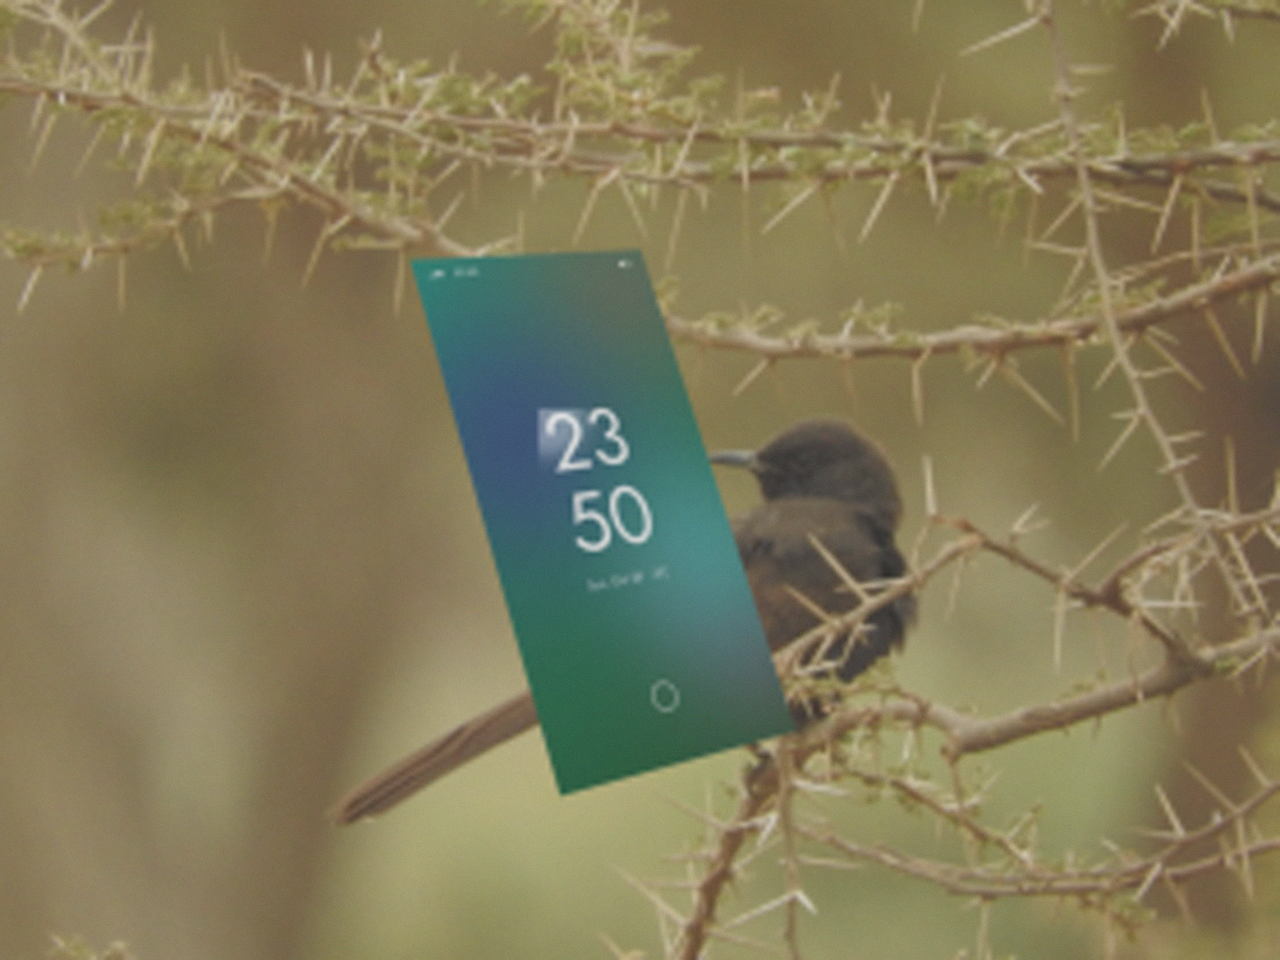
23.50
